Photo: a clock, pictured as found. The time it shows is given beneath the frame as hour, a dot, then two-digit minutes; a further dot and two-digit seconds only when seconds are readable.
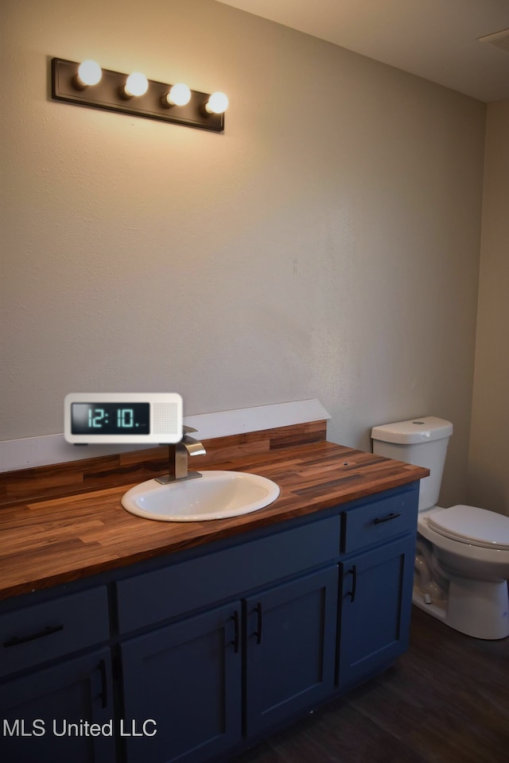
12.10
